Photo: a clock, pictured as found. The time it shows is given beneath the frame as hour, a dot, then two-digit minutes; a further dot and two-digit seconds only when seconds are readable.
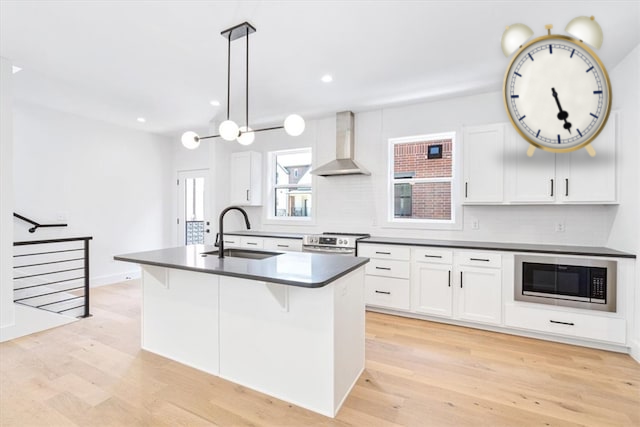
5.27
